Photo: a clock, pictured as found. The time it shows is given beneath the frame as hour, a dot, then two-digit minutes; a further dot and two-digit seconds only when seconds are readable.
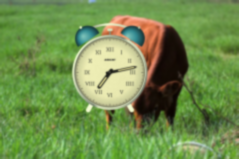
7.13
